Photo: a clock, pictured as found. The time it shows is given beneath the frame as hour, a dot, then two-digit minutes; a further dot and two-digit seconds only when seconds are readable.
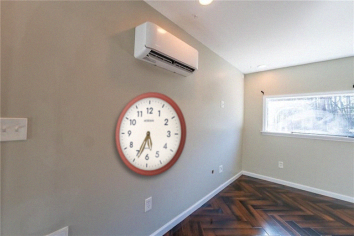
5.34
